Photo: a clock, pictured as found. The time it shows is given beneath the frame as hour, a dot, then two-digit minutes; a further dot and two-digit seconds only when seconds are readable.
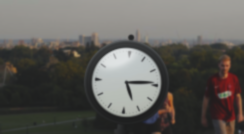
5.14
